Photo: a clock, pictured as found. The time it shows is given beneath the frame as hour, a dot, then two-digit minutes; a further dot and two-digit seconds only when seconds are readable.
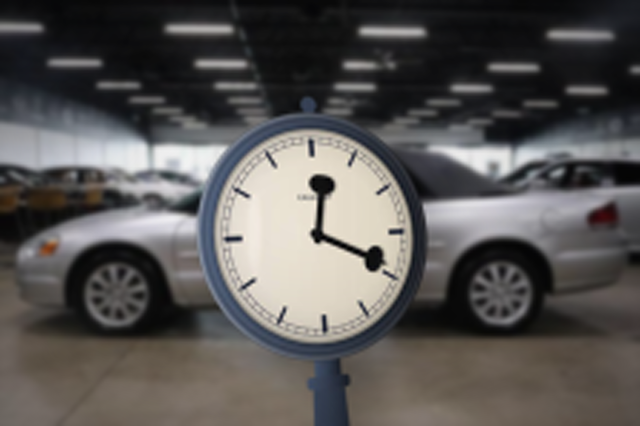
12.19
